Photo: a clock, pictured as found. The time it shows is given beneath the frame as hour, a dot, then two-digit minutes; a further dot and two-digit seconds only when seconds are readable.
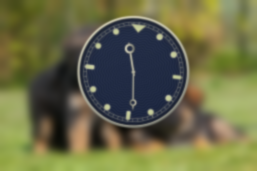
11.29
